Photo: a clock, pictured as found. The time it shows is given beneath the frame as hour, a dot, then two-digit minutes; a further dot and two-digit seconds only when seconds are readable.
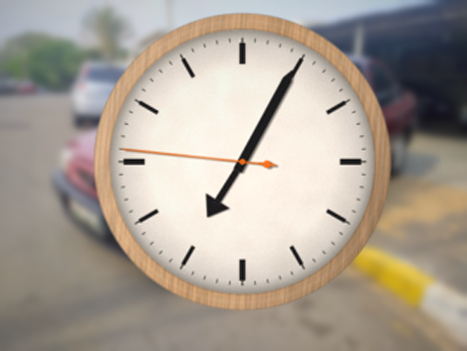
7.04.46
